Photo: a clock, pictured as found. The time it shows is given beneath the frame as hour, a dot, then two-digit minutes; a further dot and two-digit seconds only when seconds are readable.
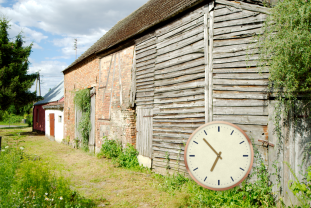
6.53
